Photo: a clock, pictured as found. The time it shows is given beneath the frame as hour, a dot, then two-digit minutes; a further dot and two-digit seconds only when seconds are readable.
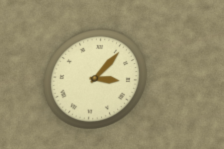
3.06
